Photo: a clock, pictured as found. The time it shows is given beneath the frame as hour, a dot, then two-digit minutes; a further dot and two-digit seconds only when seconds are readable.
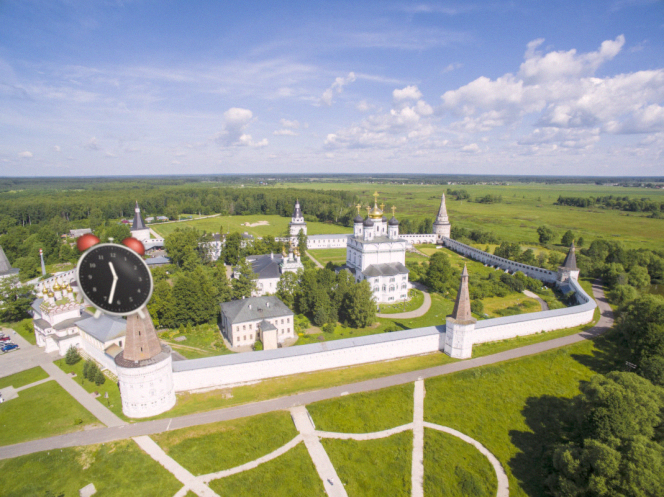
11.33
